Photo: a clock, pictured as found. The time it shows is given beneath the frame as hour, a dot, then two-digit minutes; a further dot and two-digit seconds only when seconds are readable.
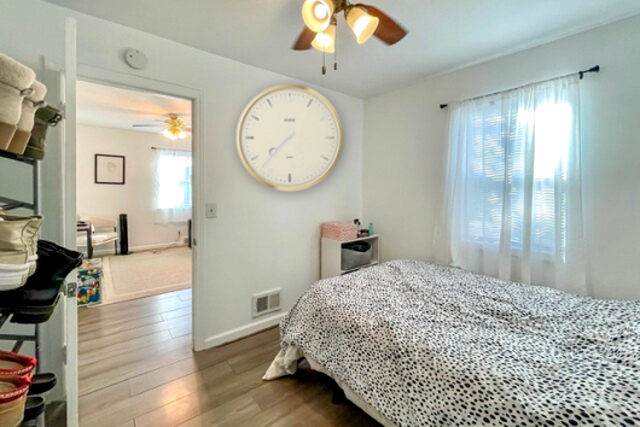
7.37
